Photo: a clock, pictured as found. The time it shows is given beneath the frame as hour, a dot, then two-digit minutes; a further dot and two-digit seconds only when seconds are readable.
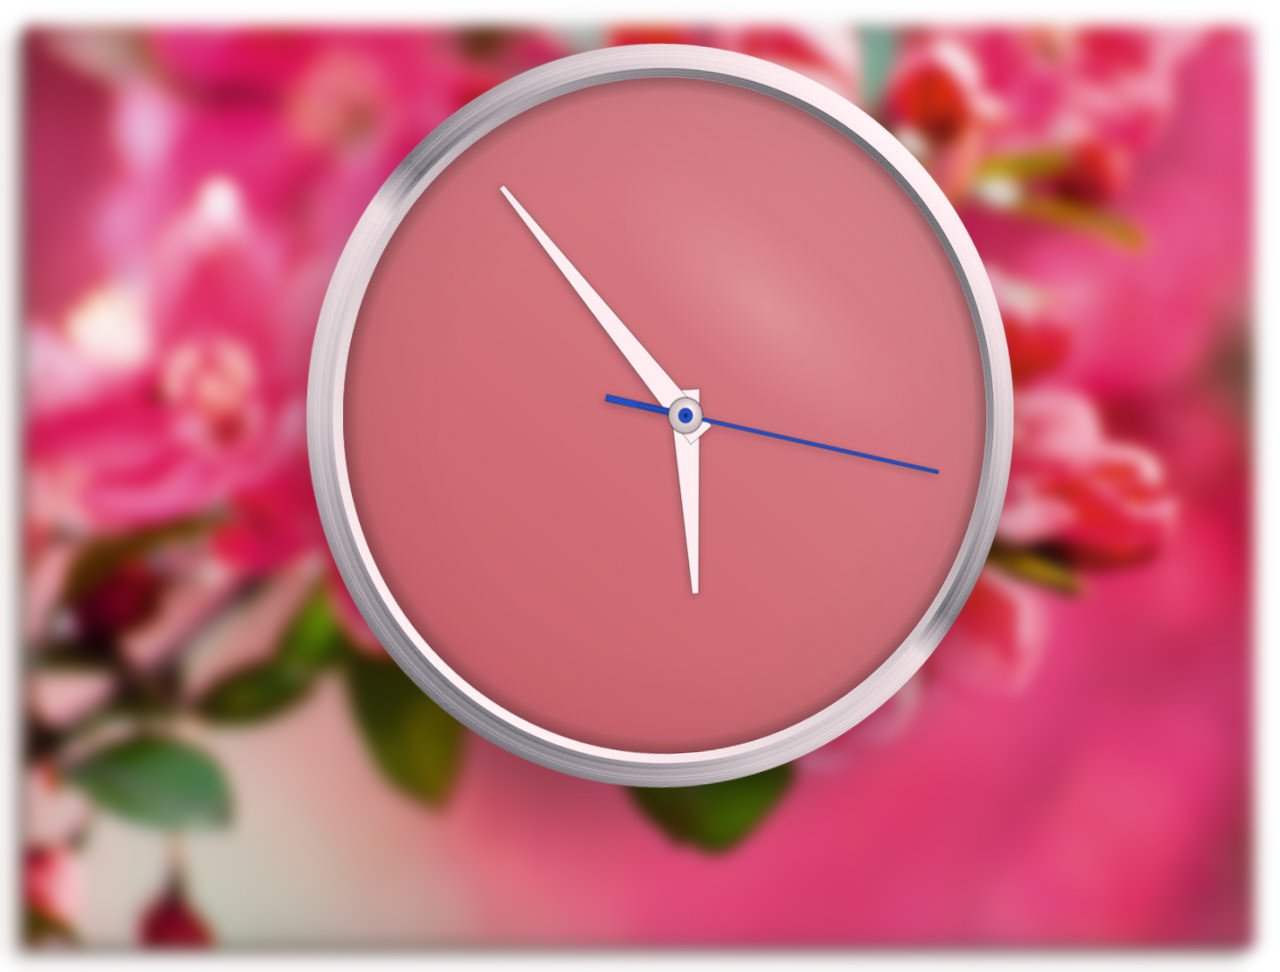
5.53.17
